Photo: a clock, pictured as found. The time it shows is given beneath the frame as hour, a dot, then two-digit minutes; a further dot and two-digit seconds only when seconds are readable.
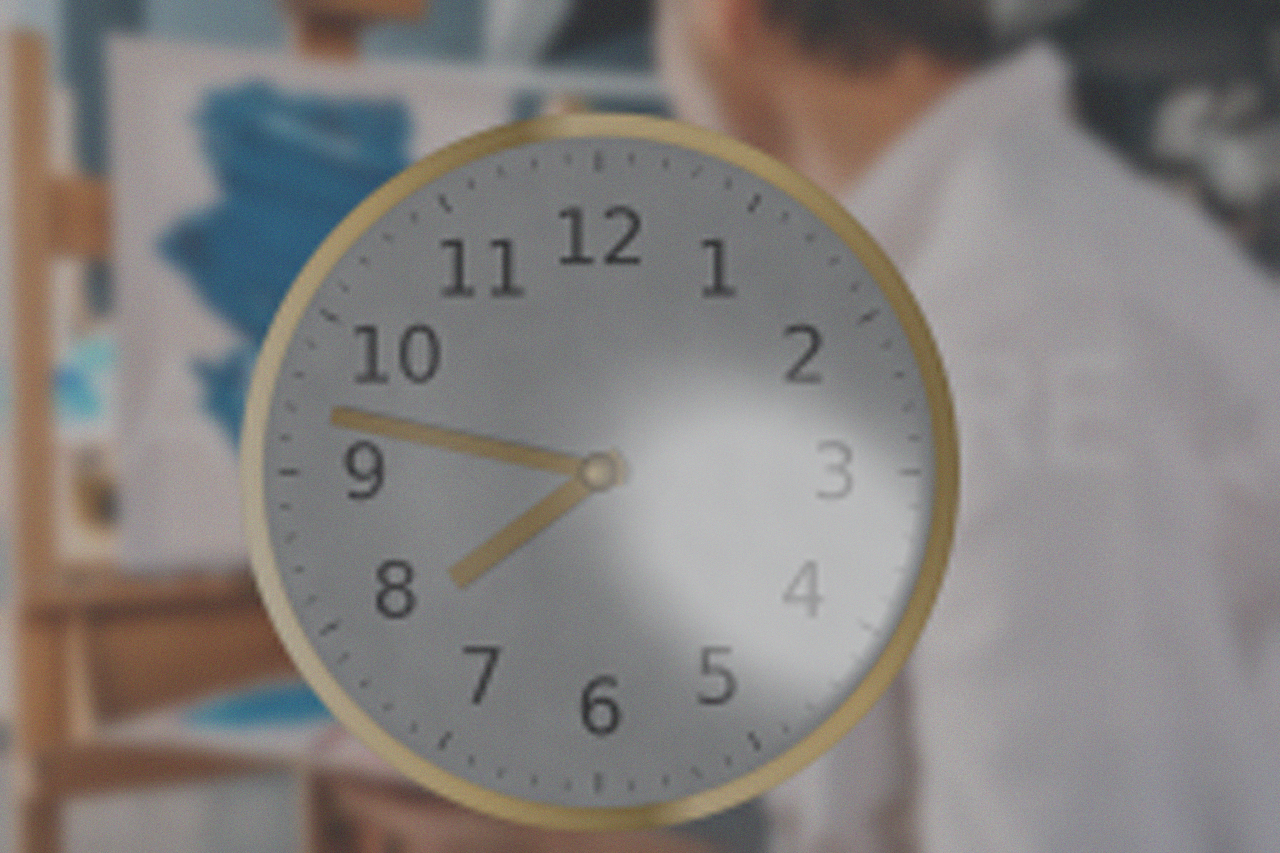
7.47
